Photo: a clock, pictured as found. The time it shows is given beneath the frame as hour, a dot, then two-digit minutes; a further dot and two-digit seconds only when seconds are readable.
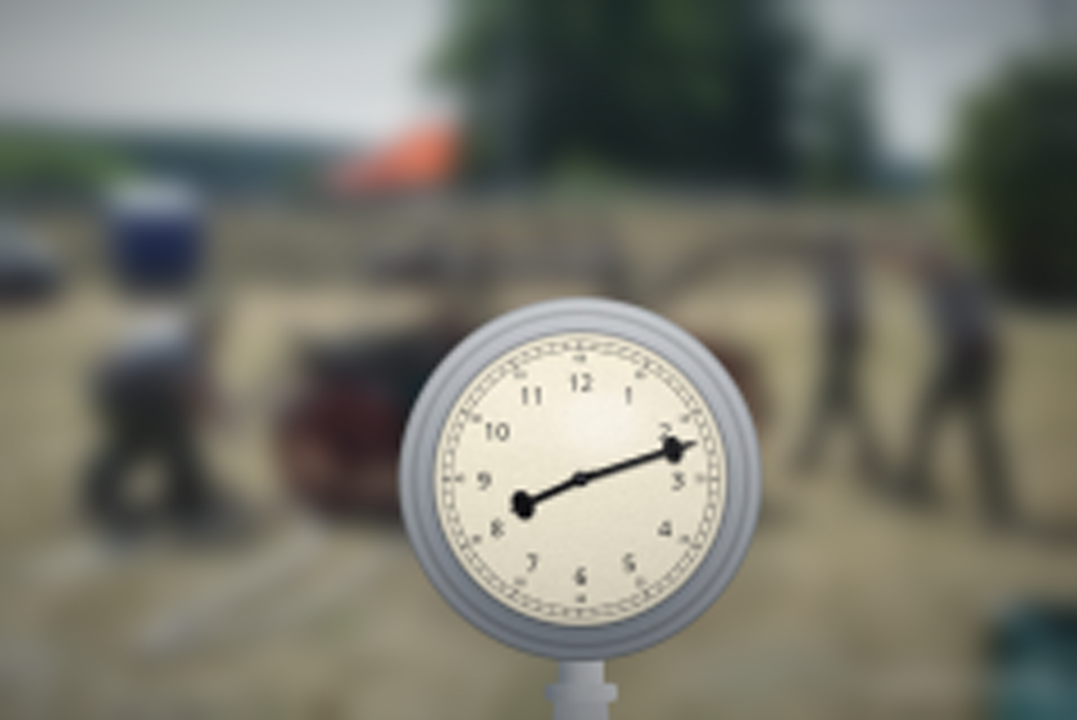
8.12
